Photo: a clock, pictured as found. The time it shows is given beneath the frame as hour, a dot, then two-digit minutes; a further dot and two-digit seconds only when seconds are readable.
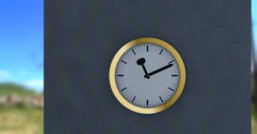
11.11
